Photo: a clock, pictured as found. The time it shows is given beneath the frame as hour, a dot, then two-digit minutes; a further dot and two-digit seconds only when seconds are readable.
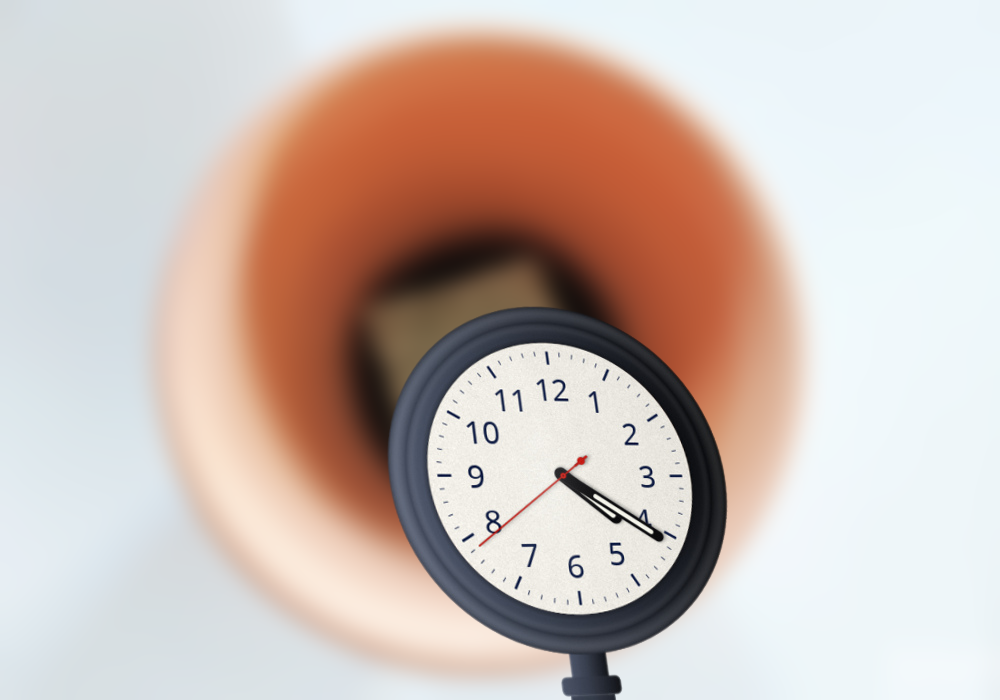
4.20.39
